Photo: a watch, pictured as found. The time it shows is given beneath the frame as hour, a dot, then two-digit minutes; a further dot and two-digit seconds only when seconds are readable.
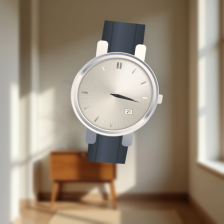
3.17
